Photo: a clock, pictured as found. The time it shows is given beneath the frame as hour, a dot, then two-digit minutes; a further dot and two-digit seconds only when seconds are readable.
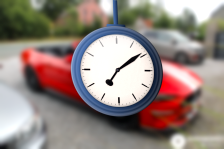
7.09
